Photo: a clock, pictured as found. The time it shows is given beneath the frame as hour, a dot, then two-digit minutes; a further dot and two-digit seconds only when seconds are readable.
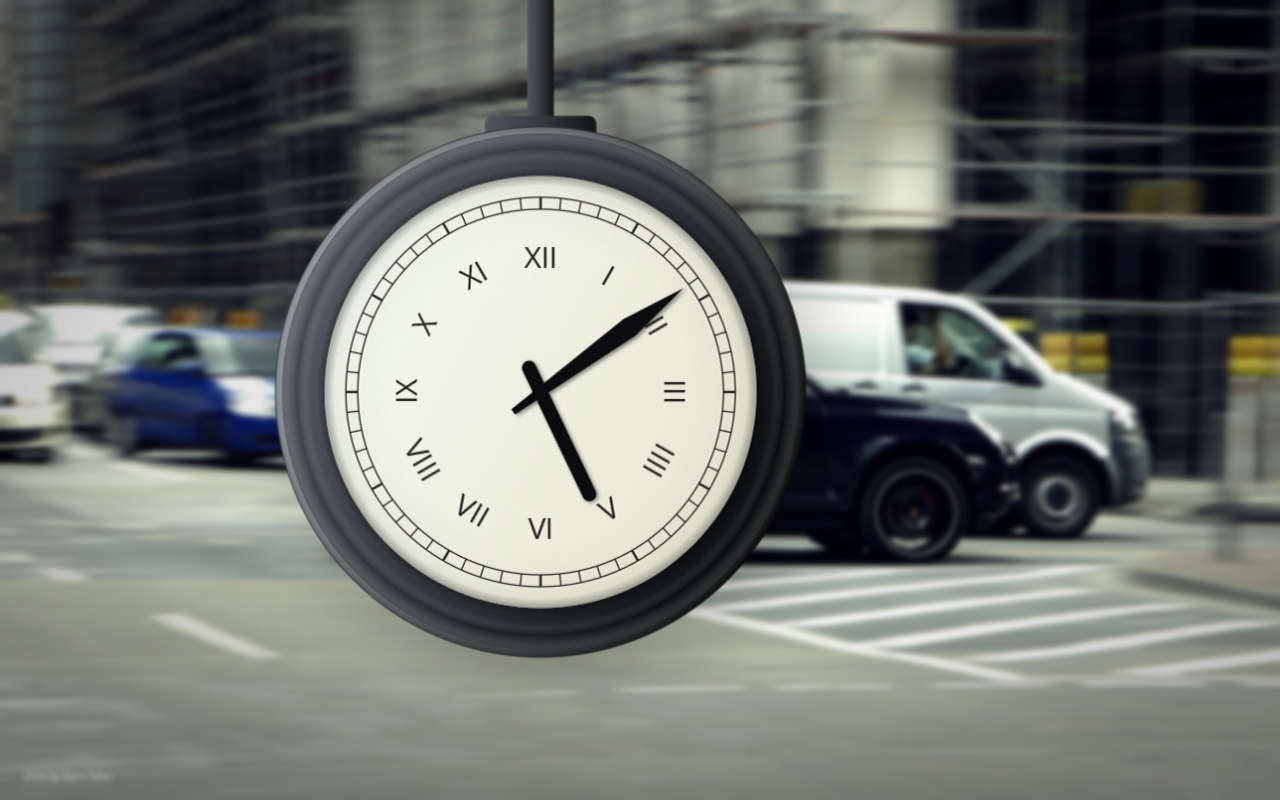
5.09
